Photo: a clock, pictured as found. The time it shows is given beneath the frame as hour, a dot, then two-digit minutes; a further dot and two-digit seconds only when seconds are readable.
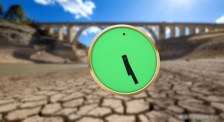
5.26
